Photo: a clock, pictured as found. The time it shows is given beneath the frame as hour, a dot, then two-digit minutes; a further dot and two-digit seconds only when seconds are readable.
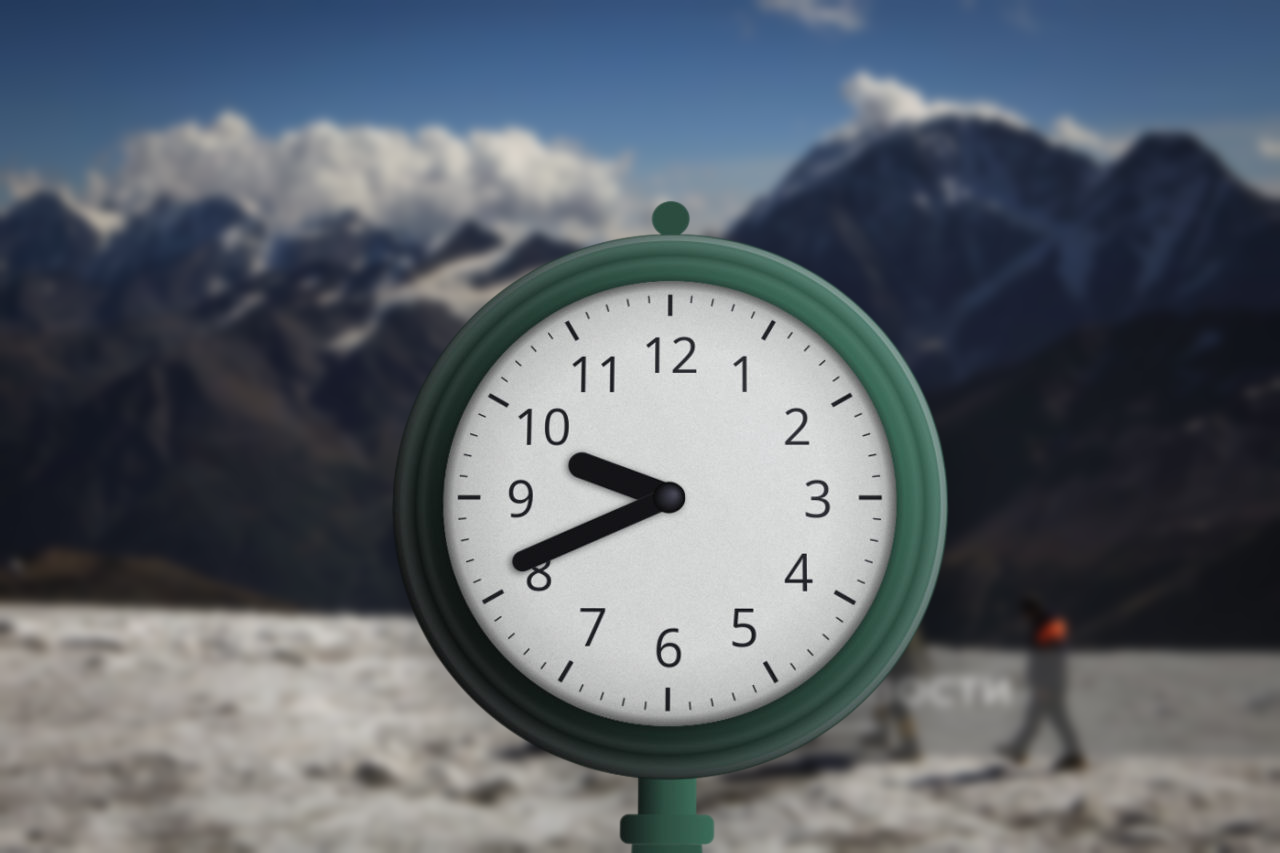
9.41
